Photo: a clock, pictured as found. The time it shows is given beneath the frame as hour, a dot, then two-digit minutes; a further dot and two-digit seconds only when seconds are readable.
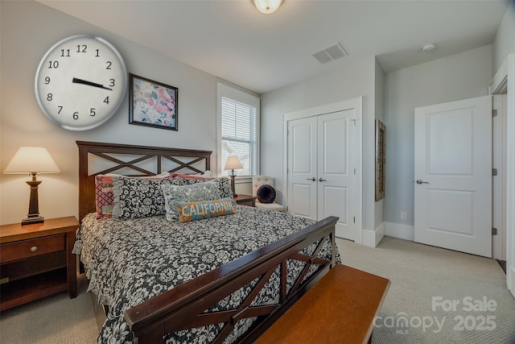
3.17
